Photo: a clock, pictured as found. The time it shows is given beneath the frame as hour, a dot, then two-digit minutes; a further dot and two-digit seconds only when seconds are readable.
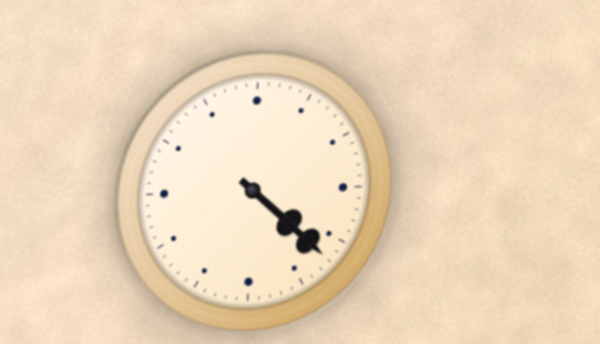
4.22
